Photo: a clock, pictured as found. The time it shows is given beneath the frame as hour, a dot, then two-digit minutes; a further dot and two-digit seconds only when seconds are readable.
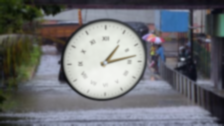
1.13
